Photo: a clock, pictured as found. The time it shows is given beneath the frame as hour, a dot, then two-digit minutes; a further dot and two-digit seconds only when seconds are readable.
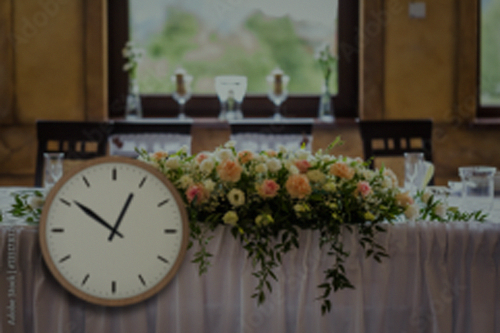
12.51
